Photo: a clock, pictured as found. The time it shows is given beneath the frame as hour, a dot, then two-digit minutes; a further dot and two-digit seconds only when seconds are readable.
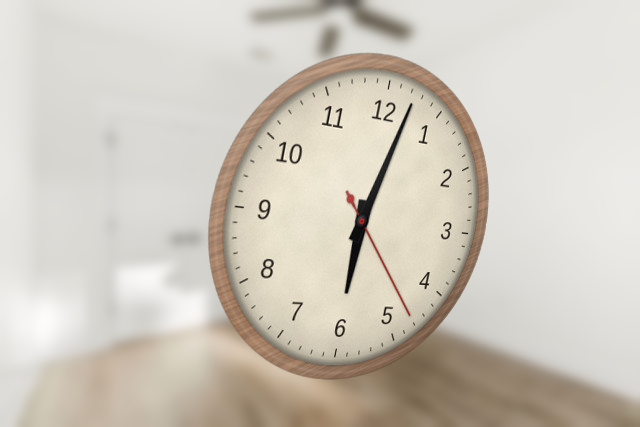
6.02.23
